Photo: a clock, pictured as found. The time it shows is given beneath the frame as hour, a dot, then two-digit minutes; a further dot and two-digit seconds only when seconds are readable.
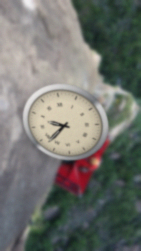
9.38
